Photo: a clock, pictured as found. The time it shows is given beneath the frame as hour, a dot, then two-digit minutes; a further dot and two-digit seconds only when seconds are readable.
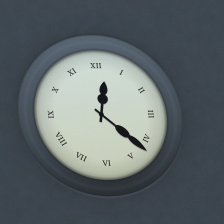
12.22
